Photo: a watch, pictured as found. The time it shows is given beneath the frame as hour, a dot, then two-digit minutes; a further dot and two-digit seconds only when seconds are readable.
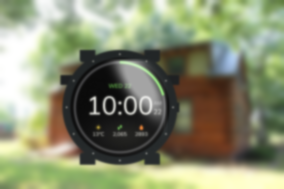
10.00
